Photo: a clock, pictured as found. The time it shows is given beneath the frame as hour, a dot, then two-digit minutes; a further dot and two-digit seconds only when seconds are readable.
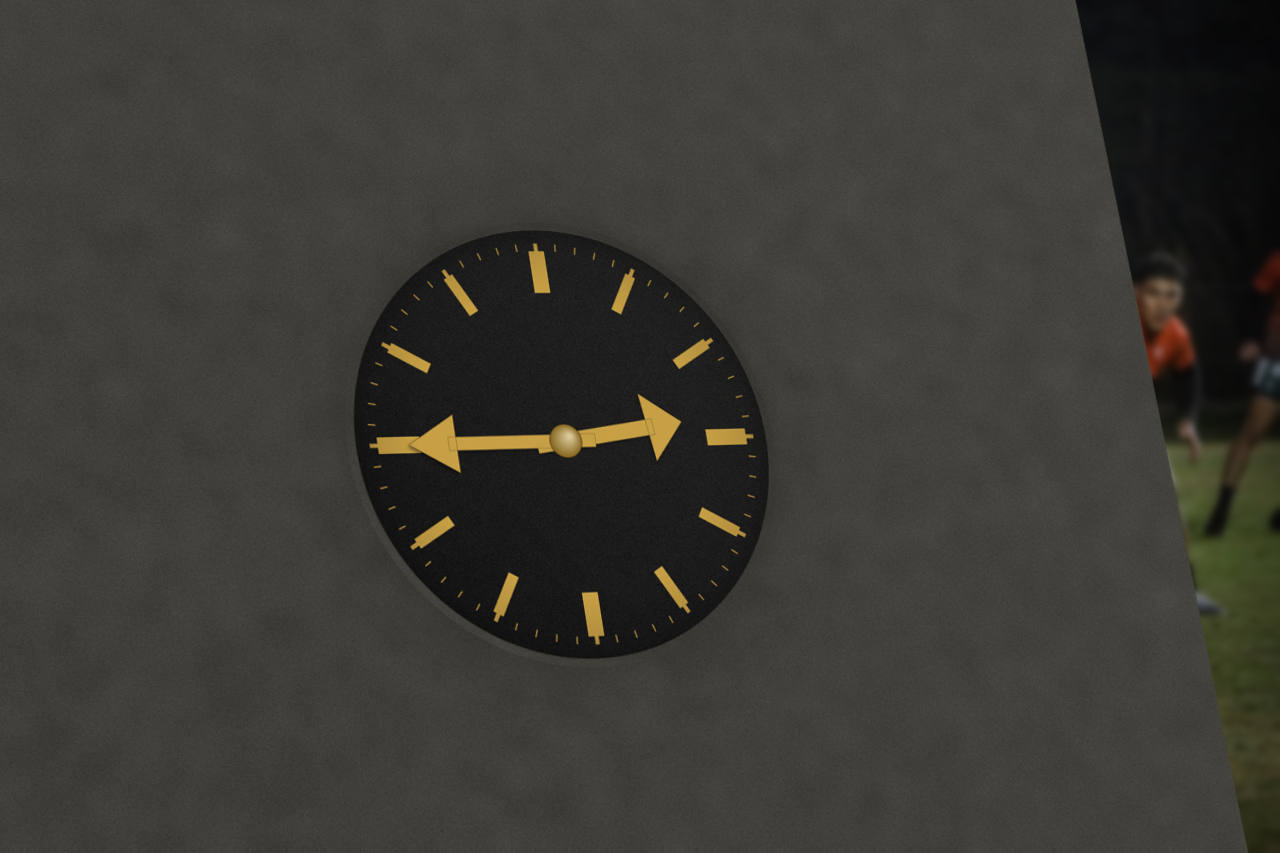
2.45
